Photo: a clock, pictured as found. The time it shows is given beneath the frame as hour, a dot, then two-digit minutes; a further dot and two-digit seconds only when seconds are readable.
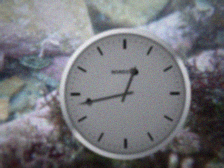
12.43
